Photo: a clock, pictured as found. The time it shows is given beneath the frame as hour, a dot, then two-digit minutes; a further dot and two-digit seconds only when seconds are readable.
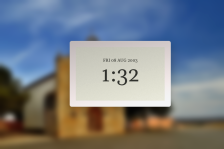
1.32
